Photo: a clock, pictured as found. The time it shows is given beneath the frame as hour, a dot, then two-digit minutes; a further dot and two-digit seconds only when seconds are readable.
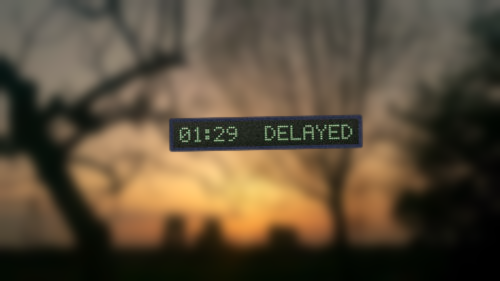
1.29
